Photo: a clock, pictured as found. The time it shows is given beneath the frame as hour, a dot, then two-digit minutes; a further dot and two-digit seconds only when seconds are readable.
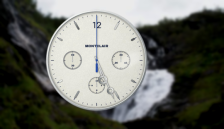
5.26
